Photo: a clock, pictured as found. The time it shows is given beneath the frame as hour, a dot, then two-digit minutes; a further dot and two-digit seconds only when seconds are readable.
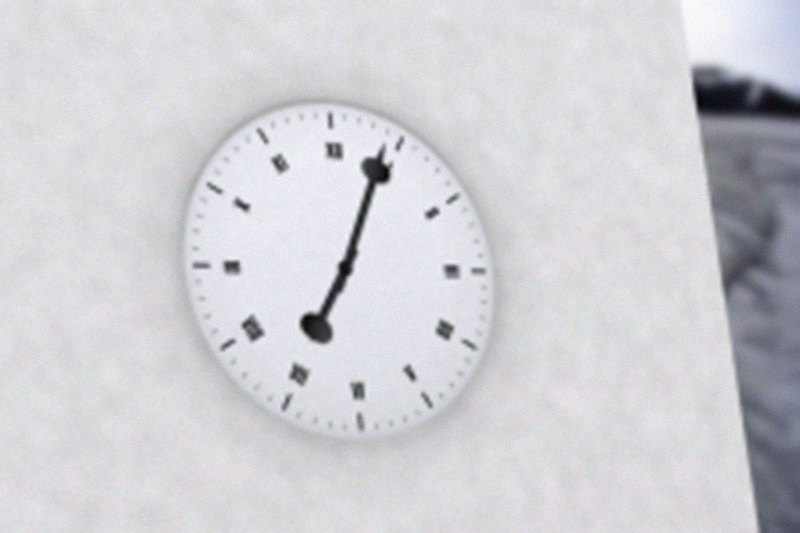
7.04
